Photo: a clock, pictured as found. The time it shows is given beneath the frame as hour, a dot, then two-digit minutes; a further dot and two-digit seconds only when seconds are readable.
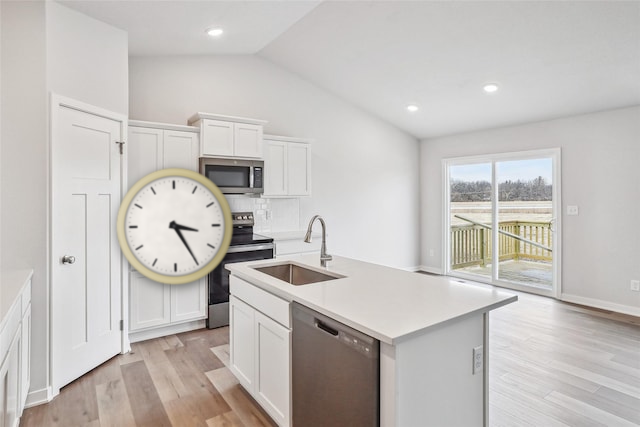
3.25
